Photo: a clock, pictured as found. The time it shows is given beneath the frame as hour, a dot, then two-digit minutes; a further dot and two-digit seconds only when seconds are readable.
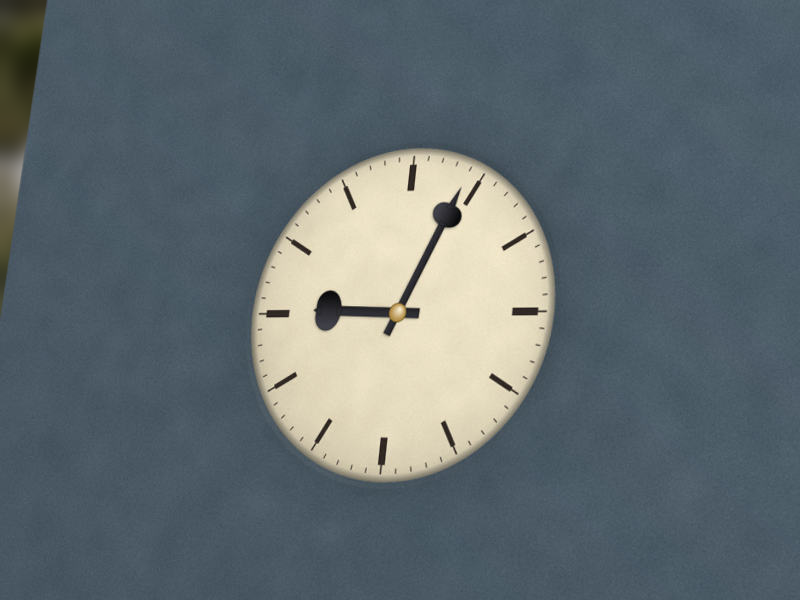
9.04
